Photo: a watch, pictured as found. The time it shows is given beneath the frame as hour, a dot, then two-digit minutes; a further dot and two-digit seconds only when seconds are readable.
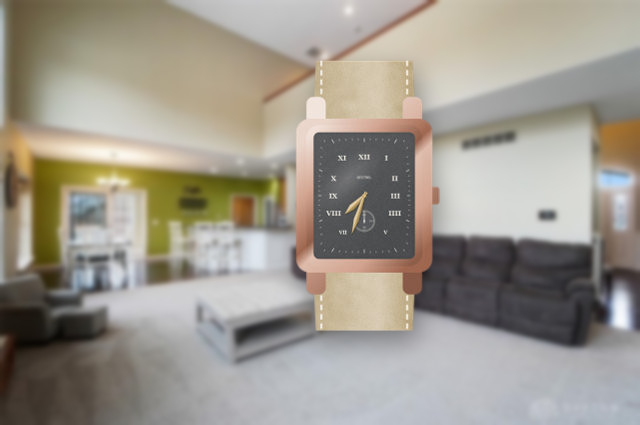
7.33
